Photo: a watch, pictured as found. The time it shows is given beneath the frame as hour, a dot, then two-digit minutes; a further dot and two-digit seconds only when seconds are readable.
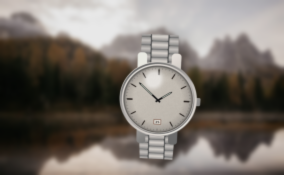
1.52
